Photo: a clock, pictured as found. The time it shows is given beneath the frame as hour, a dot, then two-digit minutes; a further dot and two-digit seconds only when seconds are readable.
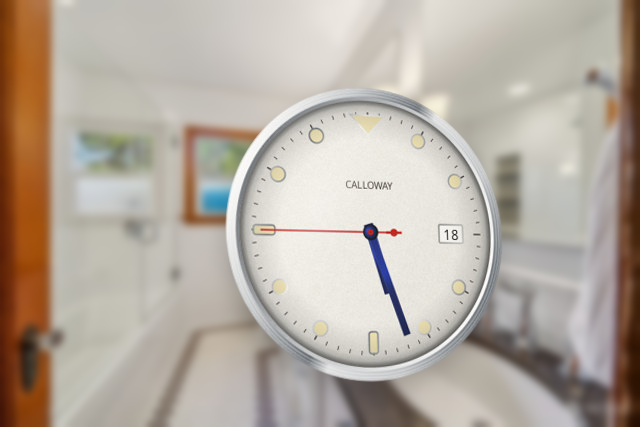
5.26.45
